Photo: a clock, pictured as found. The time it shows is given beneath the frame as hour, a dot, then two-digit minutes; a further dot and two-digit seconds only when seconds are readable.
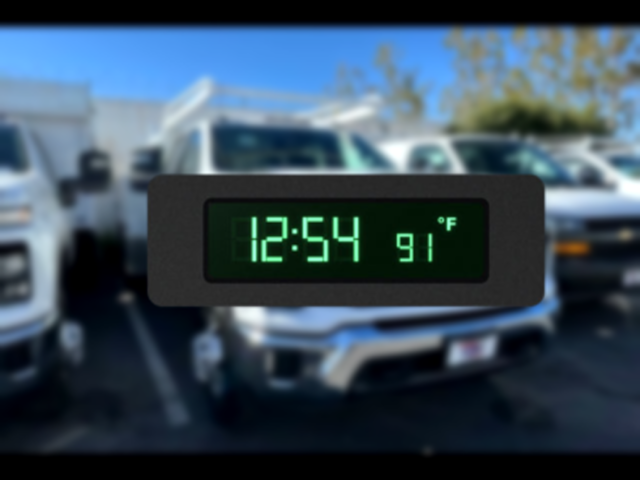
12.54
